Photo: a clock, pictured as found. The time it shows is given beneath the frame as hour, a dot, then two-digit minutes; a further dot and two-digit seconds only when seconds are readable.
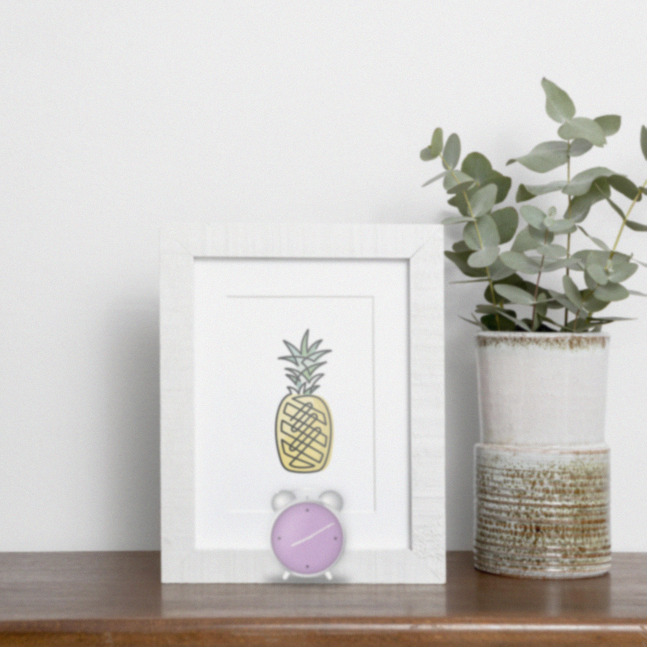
8.10
